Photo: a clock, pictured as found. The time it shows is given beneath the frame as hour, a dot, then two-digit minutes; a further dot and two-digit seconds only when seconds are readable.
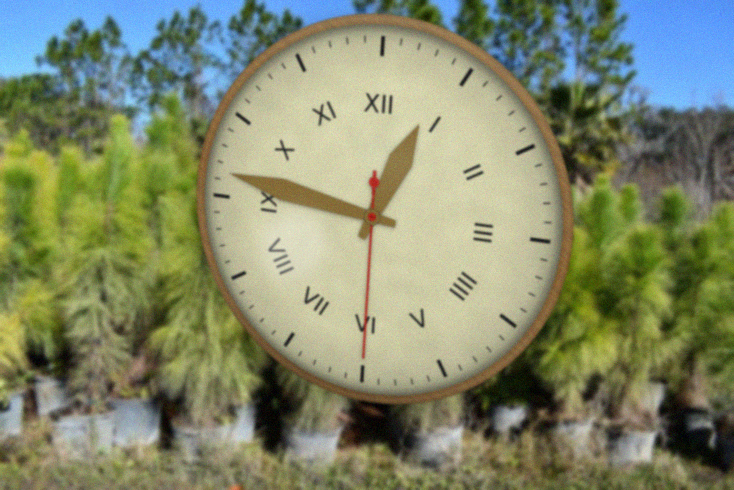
12.46.30
